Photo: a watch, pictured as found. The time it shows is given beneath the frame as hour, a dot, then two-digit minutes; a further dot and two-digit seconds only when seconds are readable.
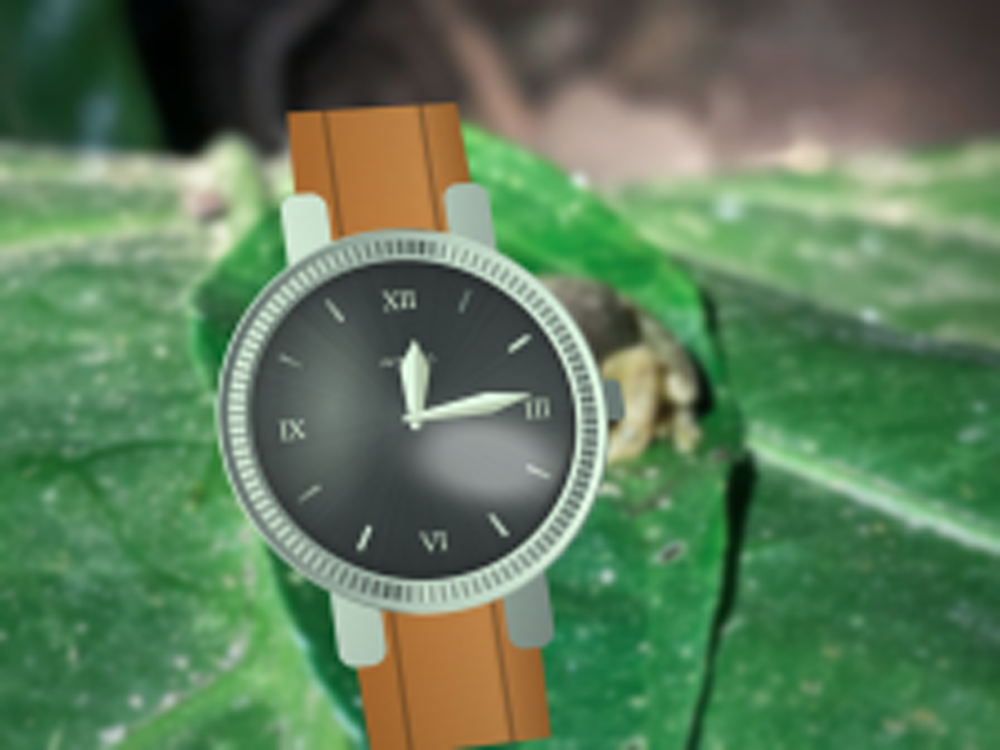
12.14
